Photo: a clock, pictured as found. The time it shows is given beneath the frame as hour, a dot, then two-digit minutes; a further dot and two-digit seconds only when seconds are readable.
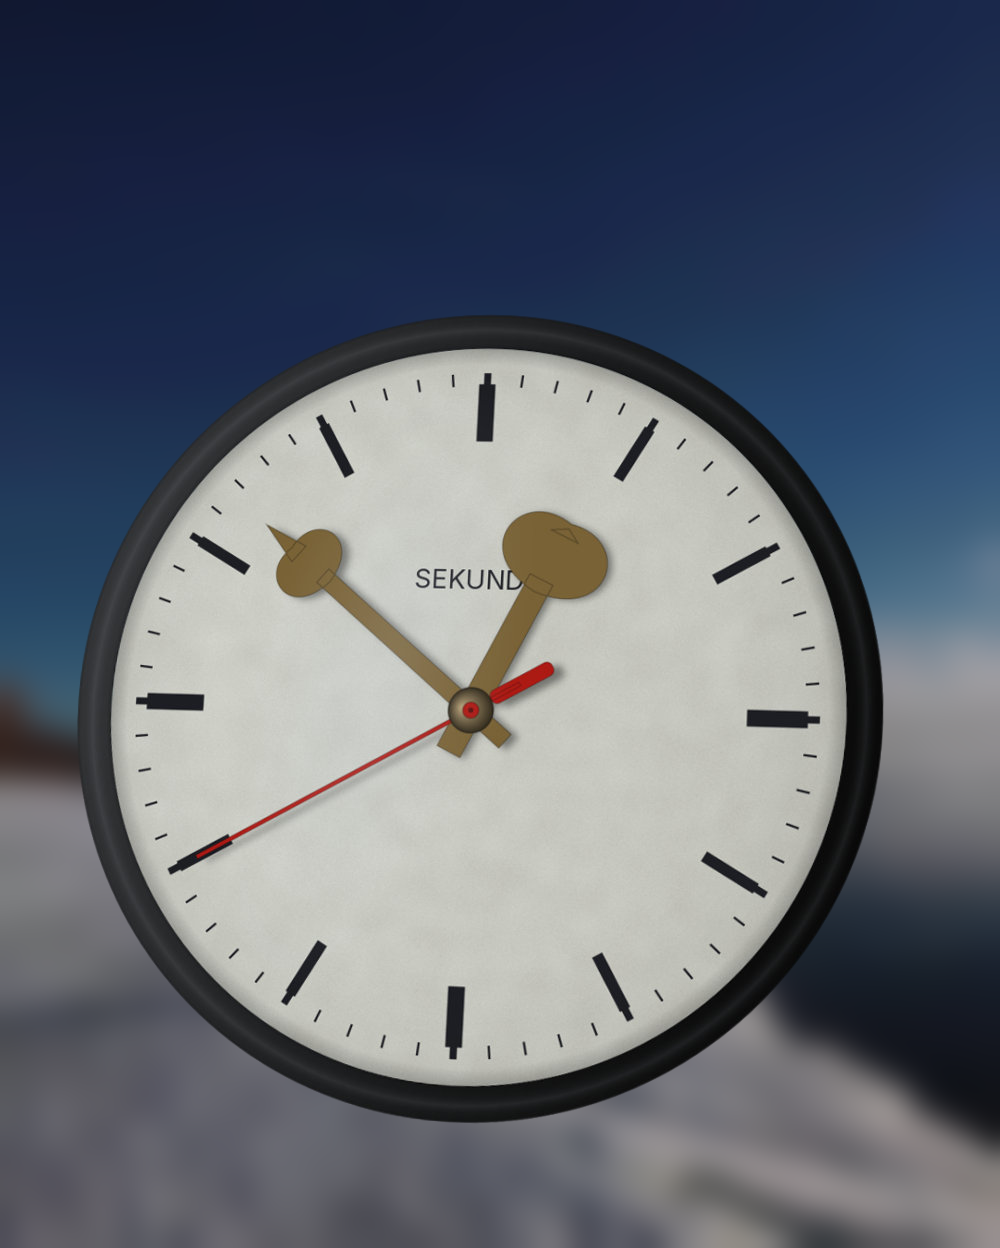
12.51.40
